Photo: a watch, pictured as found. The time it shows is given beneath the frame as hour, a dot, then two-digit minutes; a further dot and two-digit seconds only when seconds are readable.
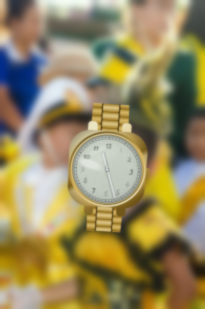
11.27
